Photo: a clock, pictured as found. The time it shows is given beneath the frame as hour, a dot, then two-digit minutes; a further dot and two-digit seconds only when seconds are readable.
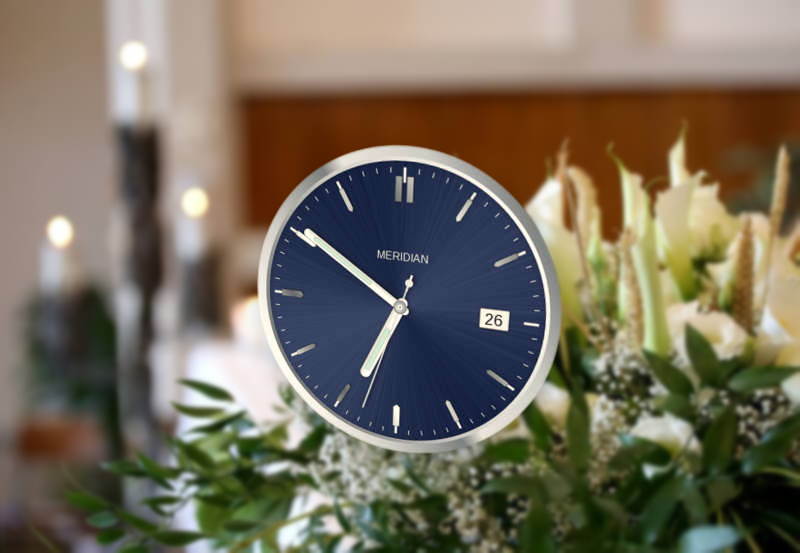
6.50.33
